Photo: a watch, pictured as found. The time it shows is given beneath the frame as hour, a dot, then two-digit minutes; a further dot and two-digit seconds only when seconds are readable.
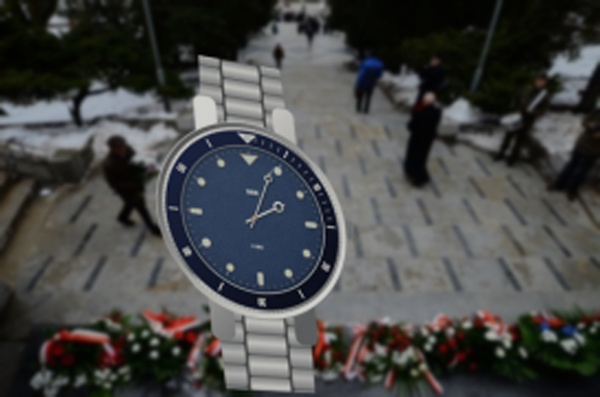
2.04
